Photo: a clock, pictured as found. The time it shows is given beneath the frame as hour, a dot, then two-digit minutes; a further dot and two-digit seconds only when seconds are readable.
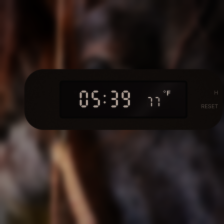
5.39
